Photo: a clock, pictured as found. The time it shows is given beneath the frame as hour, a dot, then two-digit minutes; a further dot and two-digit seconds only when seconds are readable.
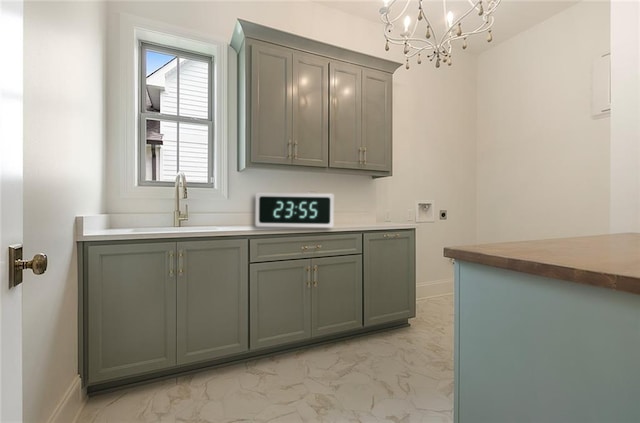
23.55
